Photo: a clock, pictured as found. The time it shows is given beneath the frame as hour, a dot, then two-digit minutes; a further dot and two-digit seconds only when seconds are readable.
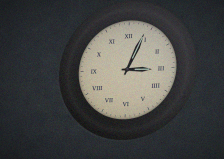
3.04
